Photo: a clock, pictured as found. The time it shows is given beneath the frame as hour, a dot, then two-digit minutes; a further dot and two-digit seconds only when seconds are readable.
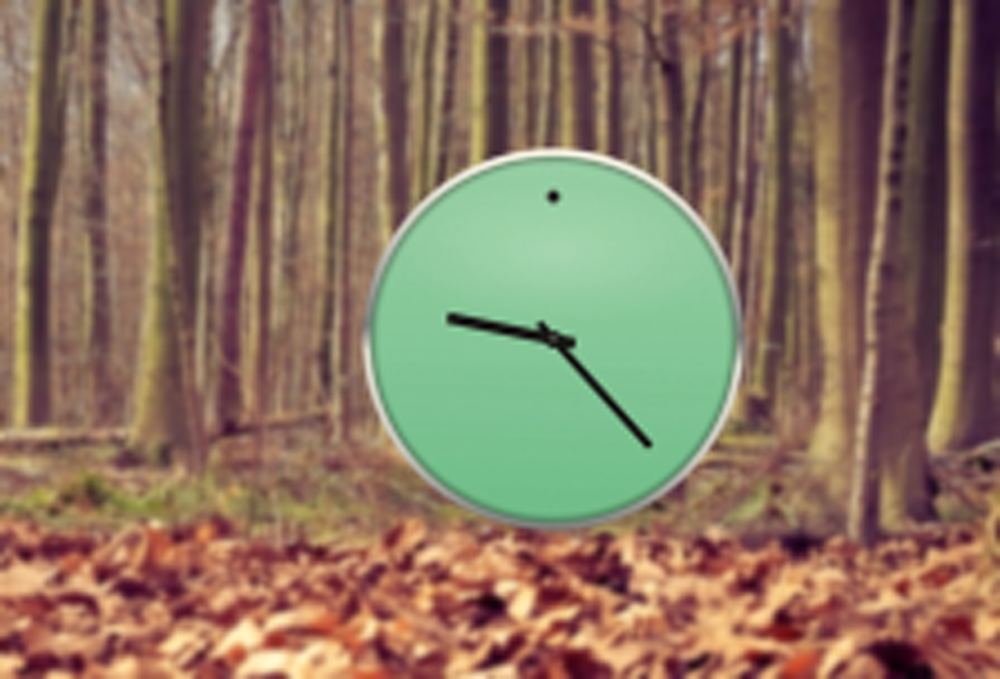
9.23
